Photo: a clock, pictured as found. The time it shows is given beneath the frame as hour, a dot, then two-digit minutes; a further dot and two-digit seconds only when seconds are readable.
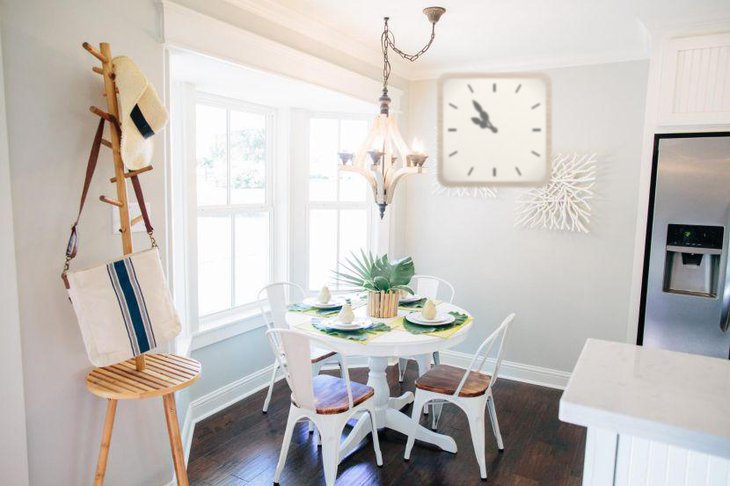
9.54
